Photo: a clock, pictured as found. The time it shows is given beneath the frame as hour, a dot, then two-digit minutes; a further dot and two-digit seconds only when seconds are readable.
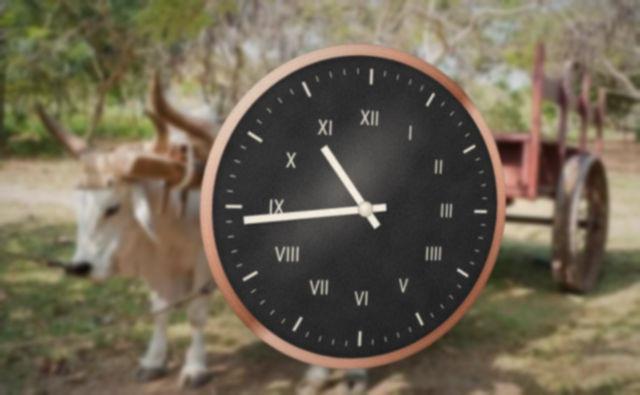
10.44
